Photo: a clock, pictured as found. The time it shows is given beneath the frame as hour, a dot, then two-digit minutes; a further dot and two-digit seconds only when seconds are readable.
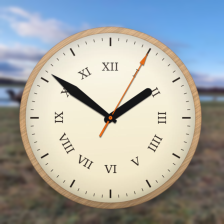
1.51.05
